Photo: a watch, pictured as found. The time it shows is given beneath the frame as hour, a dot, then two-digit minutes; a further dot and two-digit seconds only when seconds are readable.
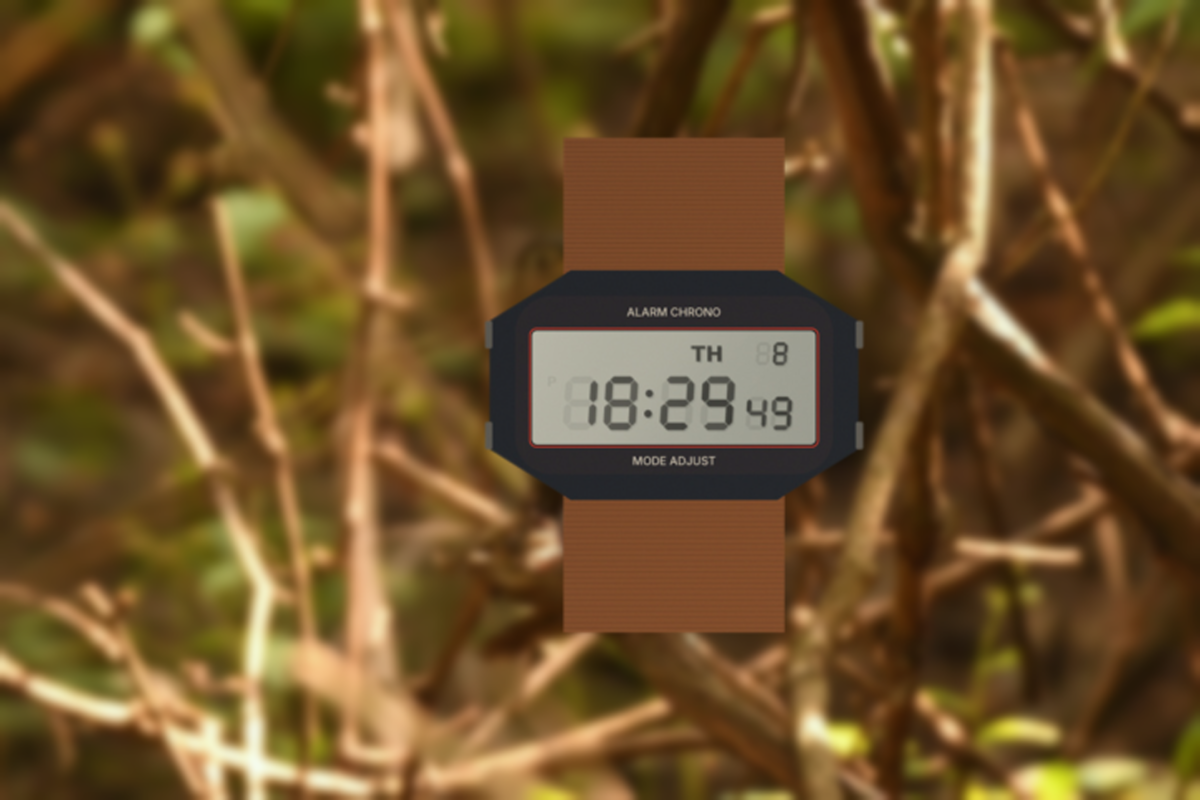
18.29.49
